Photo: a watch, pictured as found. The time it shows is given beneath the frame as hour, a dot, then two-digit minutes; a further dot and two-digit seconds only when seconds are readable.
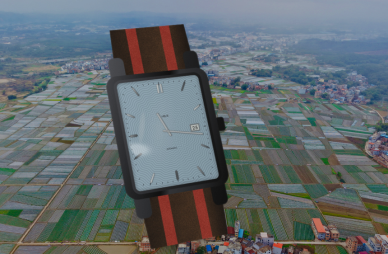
11.17
